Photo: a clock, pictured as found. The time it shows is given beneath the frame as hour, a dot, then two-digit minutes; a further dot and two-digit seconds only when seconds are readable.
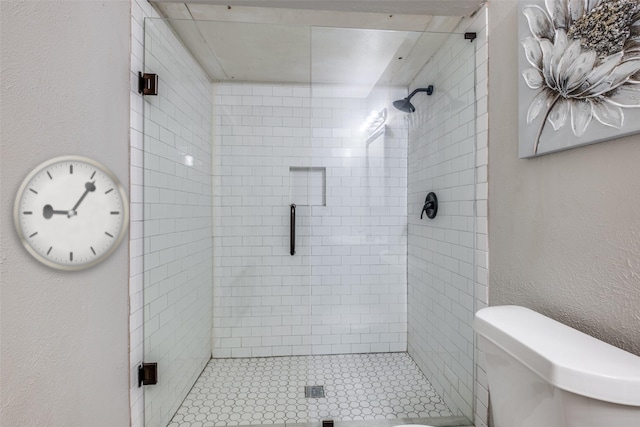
9.06
